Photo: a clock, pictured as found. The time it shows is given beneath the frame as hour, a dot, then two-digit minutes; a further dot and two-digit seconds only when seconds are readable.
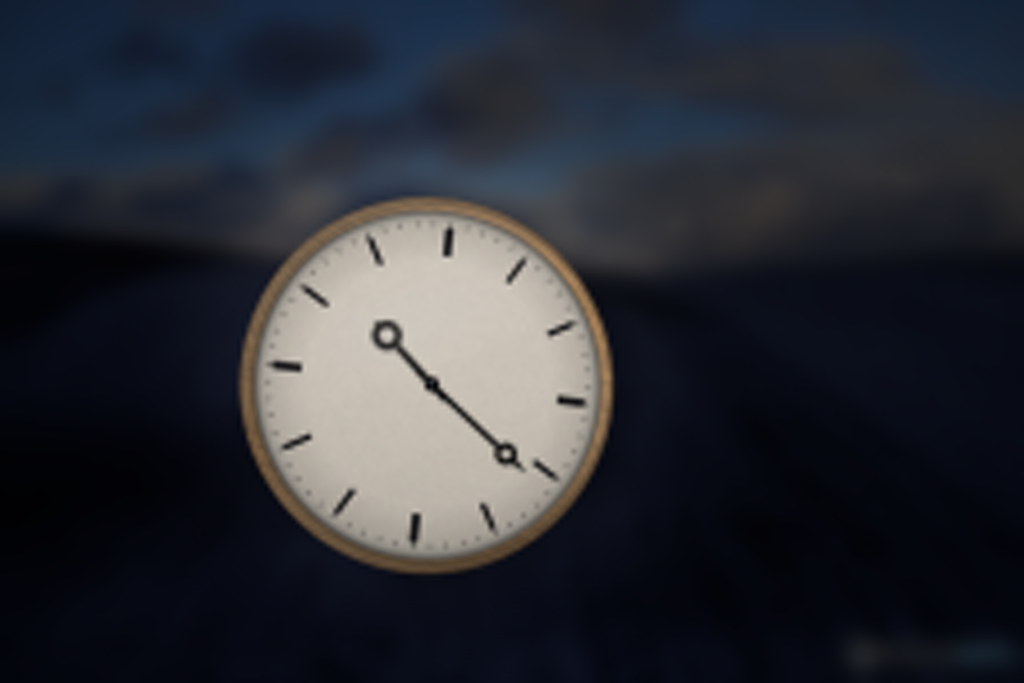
10.21
